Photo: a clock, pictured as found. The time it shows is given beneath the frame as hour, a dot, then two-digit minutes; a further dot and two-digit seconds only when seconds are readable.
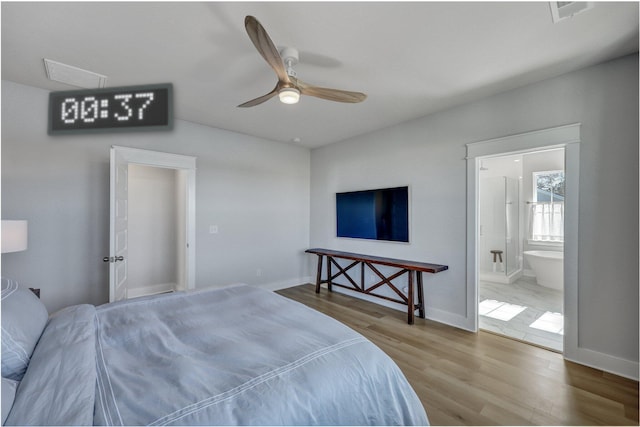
0.37
